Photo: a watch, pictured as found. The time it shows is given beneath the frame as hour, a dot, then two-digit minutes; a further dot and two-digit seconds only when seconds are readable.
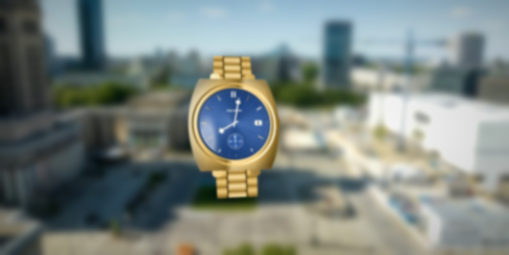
8.02
